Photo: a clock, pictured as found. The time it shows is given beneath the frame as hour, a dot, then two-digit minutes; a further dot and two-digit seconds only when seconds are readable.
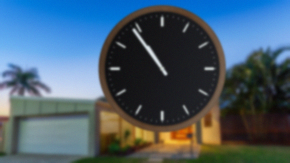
10.54
